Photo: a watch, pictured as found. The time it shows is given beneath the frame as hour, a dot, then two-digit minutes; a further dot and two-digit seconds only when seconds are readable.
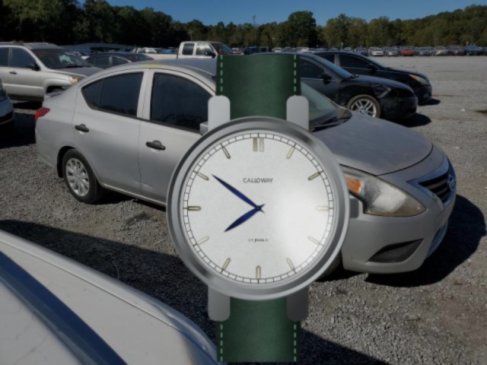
7.51
